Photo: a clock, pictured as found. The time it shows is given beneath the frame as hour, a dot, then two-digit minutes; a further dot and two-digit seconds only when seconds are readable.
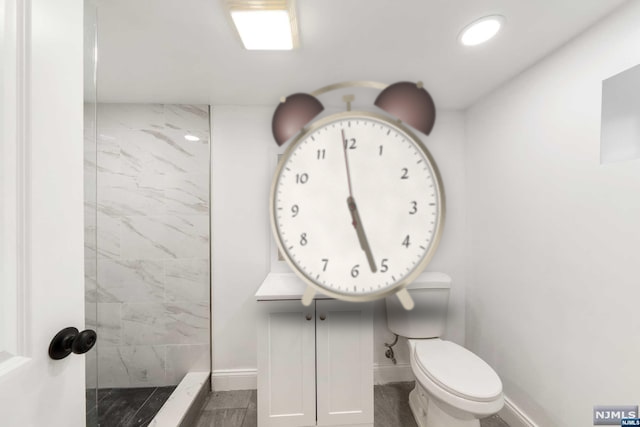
5.26.59
